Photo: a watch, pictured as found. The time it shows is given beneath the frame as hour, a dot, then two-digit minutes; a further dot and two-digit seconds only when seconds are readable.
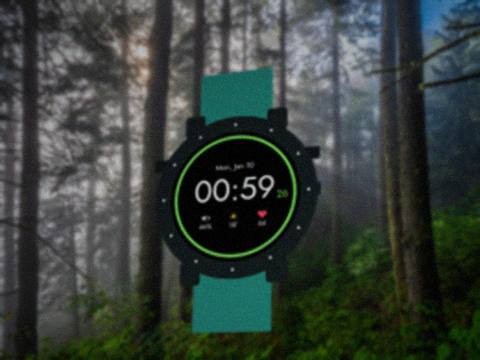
0.59
